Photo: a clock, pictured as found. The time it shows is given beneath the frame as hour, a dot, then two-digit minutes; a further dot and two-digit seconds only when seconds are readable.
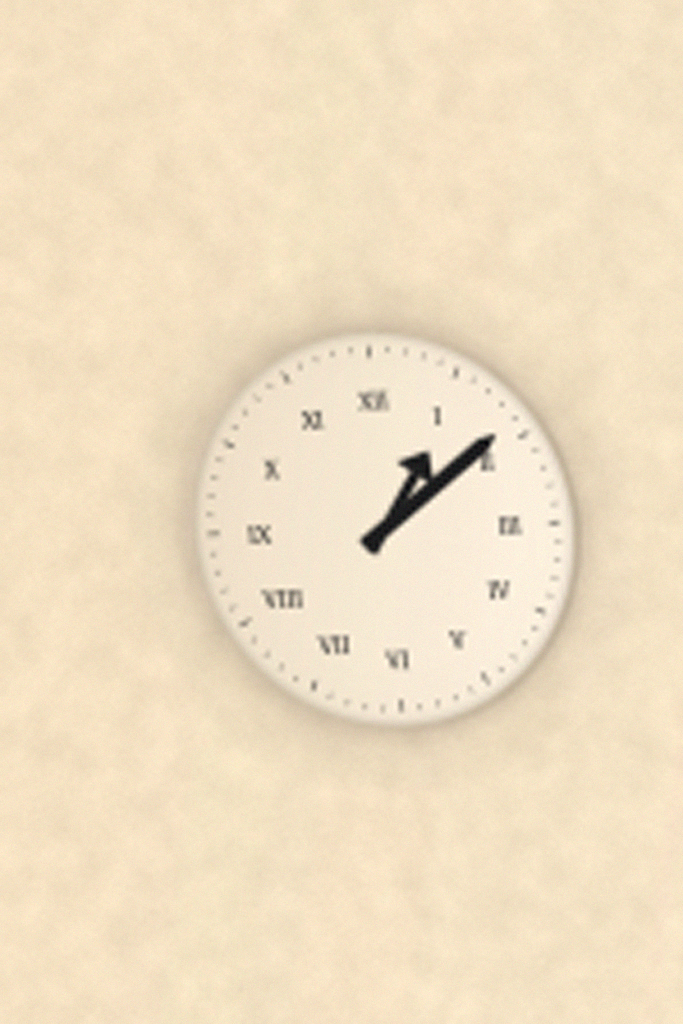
1.09
